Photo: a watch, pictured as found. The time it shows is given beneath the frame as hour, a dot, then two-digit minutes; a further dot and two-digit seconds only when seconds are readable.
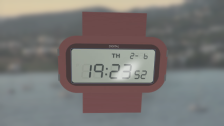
19.23.52
